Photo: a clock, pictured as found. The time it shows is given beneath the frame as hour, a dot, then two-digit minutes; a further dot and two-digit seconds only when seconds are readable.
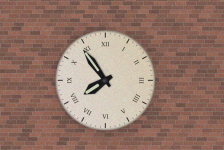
7.54
